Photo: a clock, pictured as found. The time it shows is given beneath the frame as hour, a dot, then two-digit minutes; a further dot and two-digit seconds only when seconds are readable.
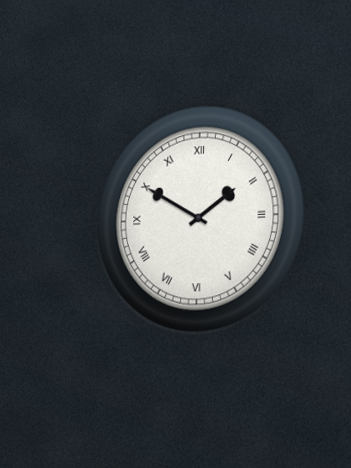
1.50
